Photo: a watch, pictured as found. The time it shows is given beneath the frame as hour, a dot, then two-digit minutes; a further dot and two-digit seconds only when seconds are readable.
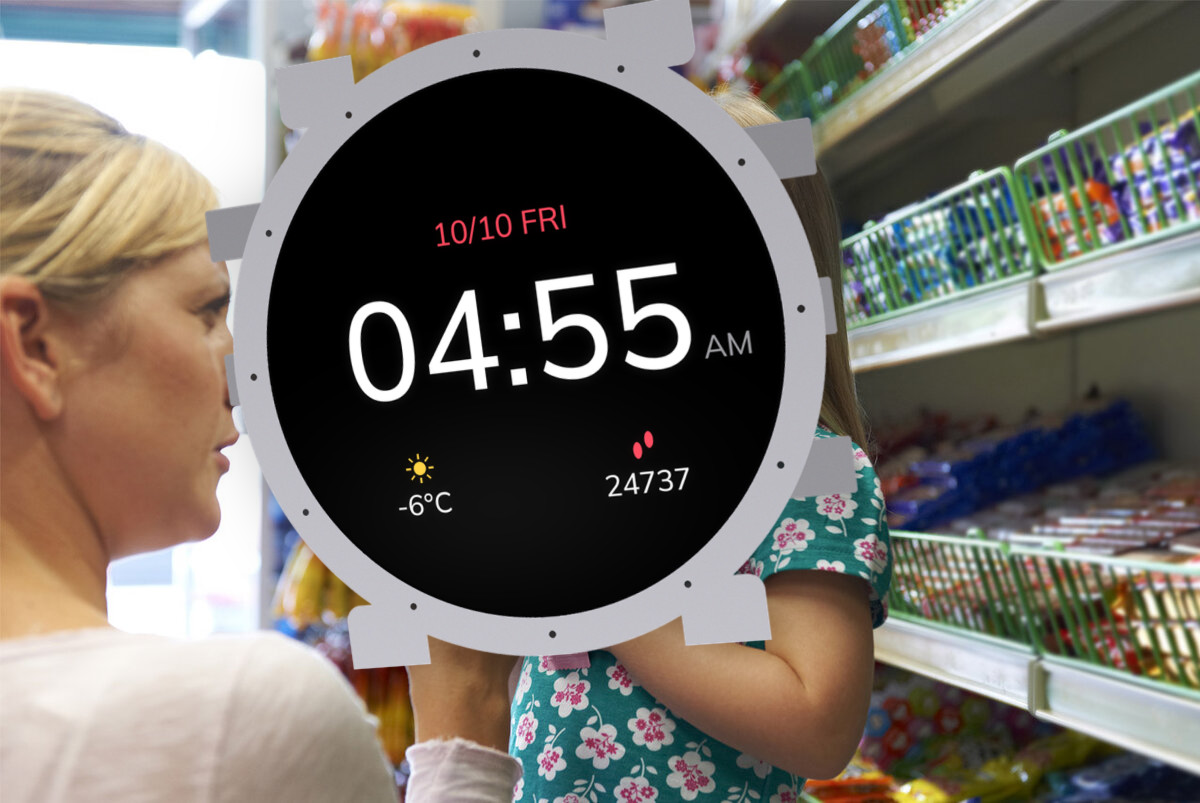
4.55
